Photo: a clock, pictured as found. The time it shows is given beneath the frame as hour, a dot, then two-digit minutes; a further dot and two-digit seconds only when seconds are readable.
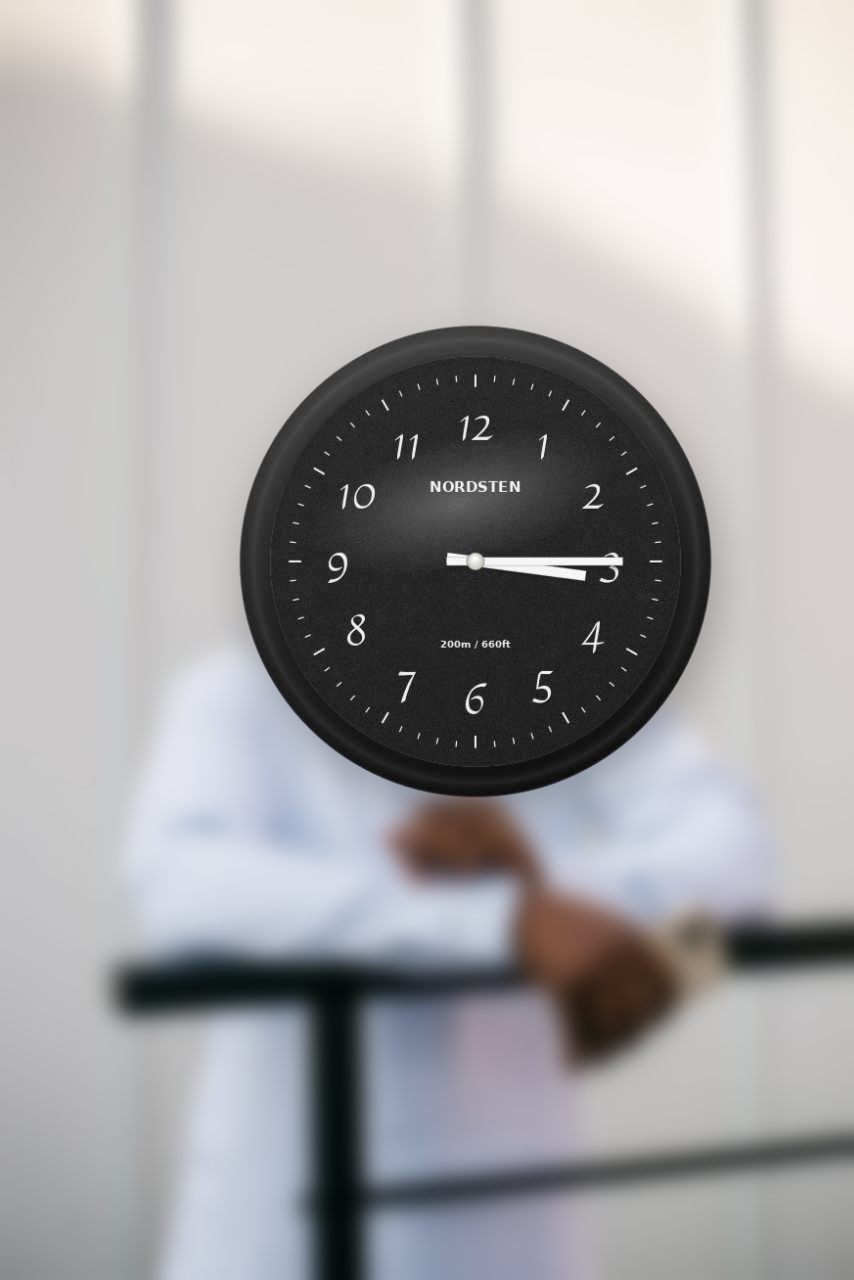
3.15
